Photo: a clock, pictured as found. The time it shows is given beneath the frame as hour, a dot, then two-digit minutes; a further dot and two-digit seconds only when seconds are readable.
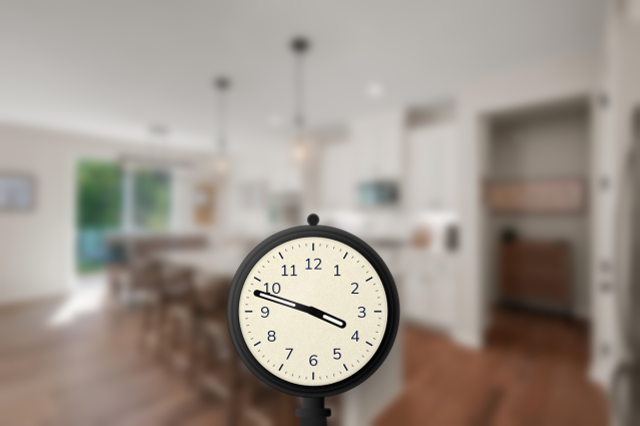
3.48
